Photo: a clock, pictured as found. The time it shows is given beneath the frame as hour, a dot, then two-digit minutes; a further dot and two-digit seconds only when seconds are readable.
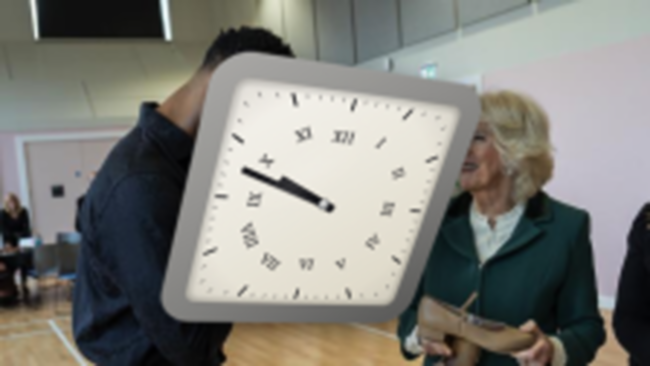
9.48
